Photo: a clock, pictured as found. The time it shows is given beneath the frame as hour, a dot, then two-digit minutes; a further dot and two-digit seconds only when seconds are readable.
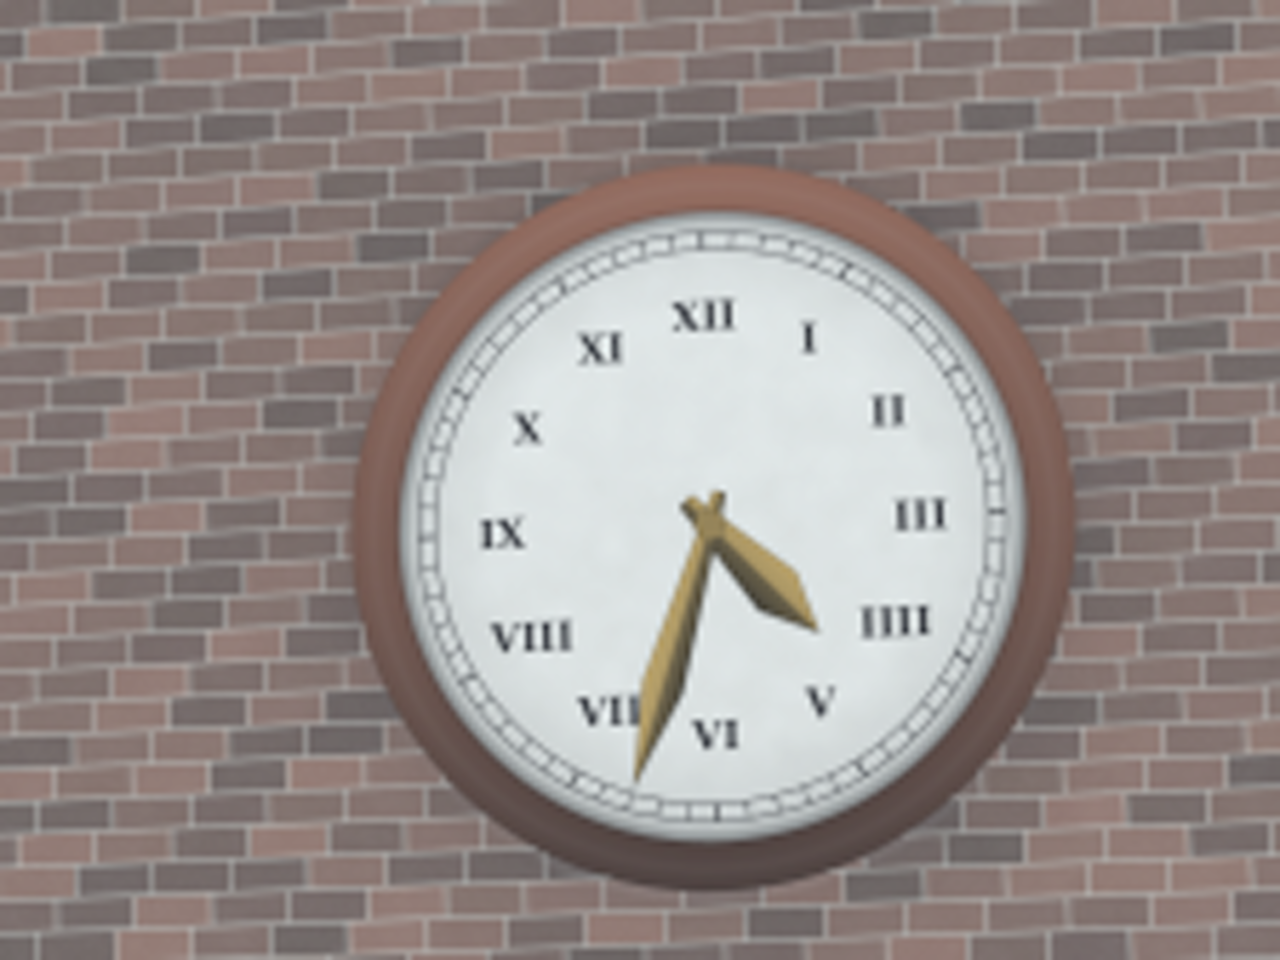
4.33
